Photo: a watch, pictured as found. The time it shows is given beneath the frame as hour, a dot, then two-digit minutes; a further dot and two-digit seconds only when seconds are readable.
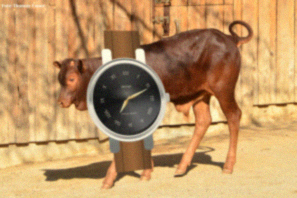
7.11
